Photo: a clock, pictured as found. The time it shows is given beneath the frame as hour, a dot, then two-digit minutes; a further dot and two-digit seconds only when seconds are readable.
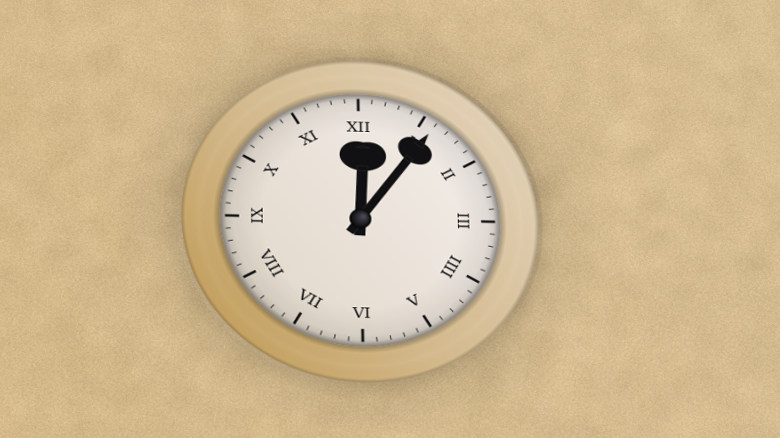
12.06
